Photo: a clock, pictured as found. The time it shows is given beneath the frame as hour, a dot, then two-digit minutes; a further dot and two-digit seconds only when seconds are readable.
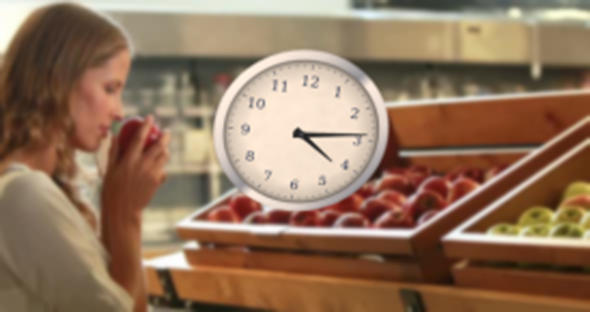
4.14
